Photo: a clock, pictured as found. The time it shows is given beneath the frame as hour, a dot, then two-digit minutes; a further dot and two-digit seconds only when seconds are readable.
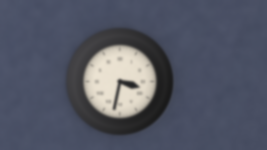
3.32
